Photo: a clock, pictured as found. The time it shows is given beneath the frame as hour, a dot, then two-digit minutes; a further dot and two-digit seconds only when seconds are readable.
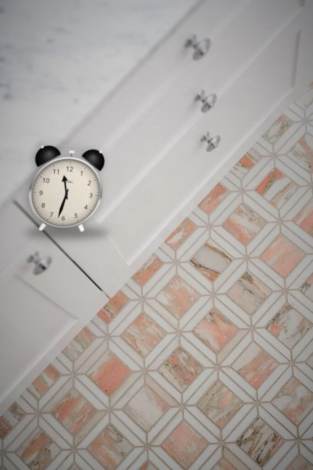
11.32
